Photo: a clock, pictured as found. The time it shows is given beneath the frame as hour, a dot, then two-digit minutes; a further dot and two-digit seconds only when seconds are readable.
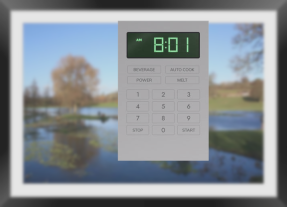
8.01
